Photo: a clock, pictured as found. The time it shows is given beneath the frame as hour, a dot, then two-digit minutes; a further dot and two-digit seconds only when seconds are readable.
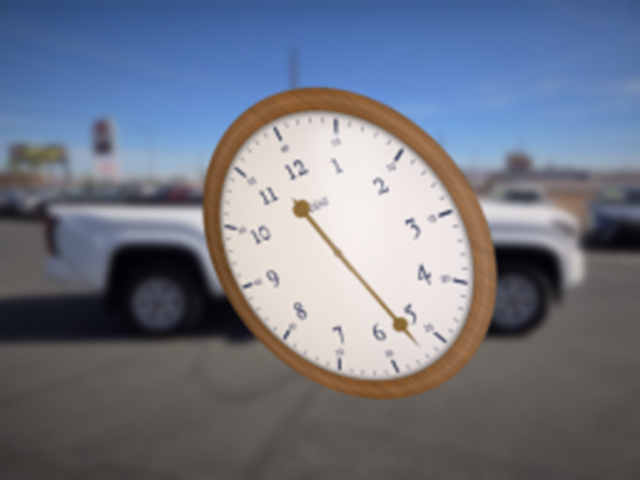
11.27
